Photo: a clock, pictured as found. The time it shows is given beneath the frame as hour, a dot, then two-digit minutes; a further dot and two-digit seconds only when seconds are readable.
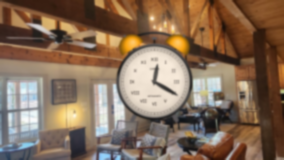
12.20
